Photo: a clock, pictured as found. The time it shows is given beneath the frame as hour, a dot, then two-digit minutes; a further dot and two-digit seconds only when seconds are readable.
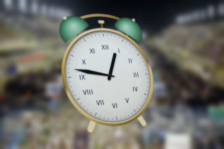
12.47
